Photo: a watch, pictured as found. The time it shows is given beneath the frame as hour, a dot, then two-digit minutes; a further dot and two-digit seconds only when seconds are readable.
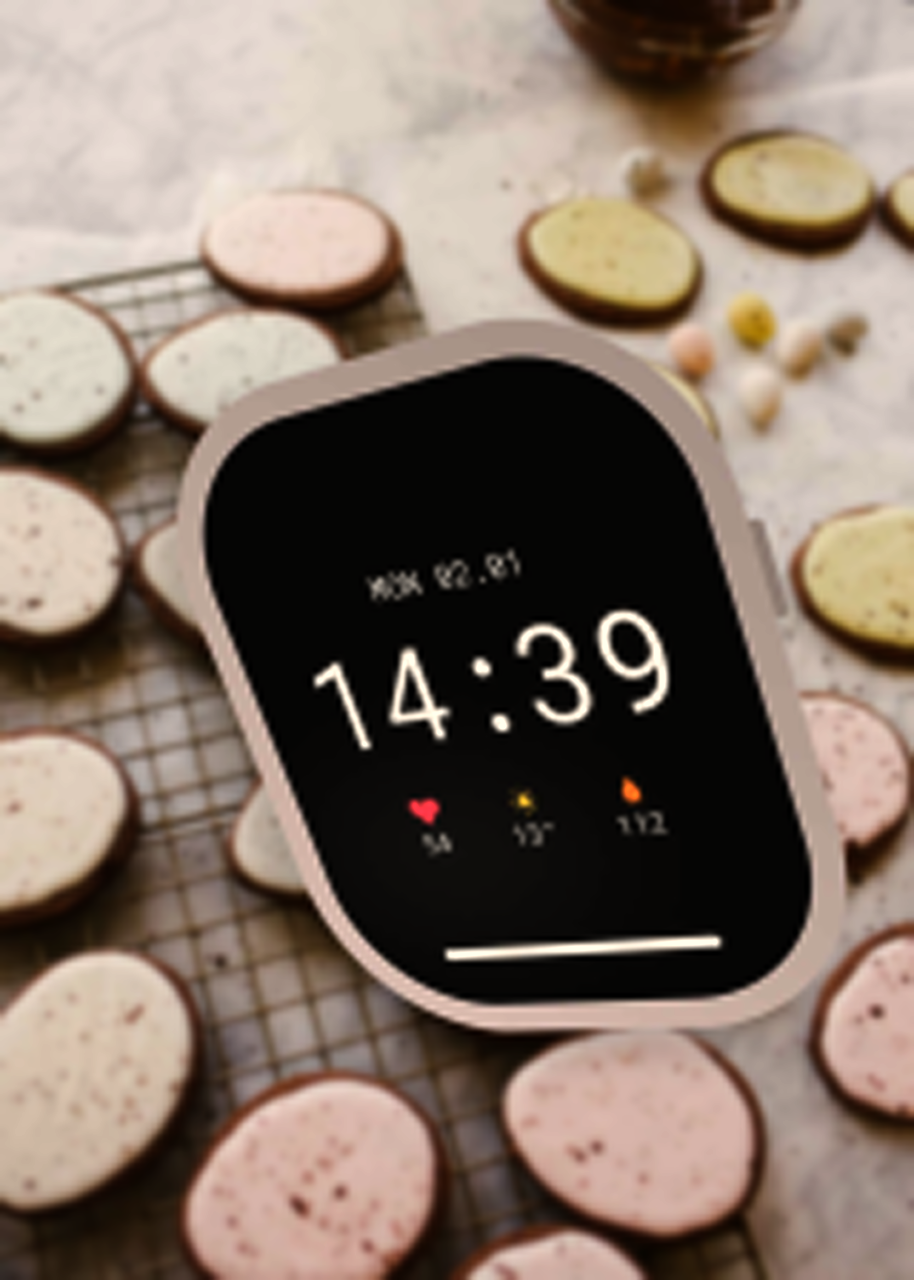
14.39
